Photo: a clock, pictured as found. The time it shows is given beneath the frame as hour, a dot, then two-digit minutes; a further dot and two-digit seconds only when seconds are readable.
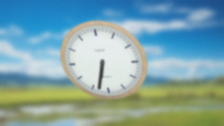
6.33
